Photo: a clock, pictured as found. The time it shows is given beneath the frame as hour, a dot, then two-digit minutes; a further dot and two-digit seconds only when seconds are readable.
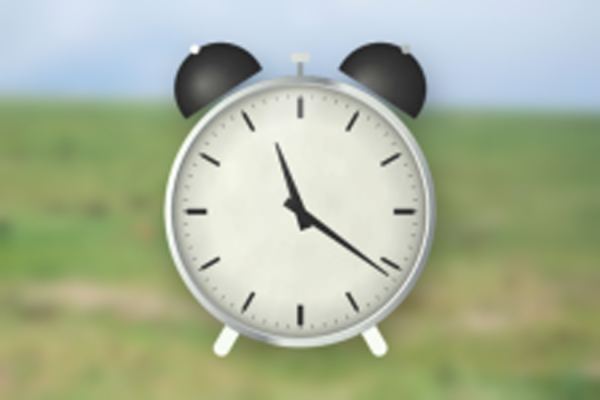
11.21
